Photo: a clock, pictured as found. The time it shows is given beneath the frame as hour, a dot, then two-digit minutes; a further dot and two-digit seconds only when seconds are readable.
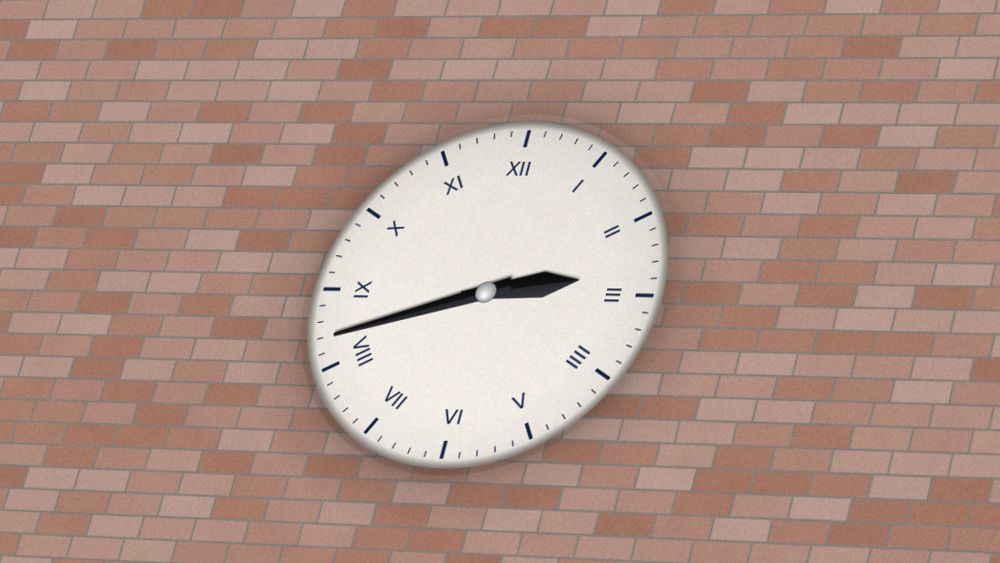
2.42
